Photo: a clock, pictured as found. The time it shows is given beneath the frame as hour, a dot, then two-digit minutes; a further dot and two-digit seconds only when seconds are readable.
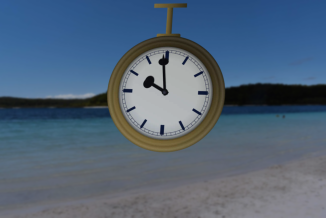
9.59
